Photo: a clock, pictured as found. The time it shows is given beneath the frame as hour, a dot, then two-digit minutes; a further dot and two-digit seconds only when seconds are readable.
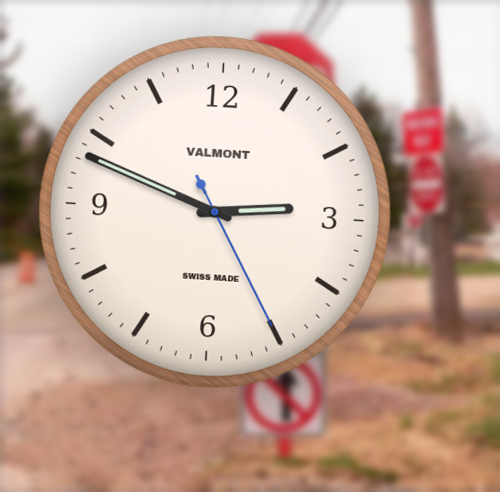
2.48.25
